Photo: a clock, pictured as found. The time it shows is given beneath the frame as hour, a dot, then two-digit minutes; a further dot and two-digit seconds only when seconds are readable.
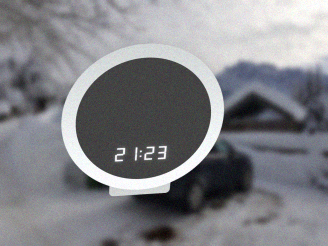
21.23
